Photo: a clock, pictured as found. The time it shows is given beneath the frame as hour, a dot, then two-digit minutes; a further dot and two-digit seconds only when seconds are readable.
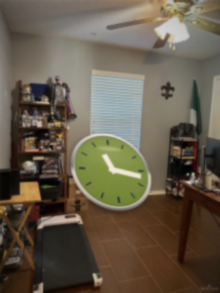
11.17
